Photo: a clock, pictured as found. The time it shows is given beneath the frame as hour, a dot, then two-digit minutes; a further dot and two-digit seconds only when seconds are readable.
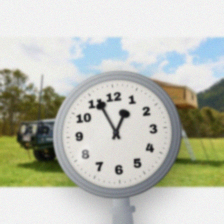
12.56
